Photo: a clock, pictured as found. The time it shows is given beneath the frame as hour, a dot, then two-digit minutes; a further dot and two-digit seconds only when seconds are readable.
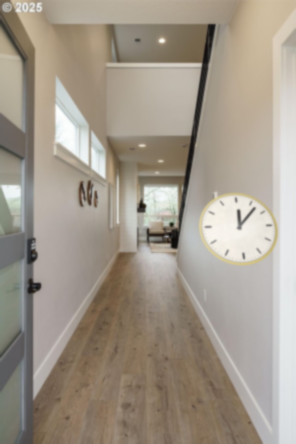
12.07
